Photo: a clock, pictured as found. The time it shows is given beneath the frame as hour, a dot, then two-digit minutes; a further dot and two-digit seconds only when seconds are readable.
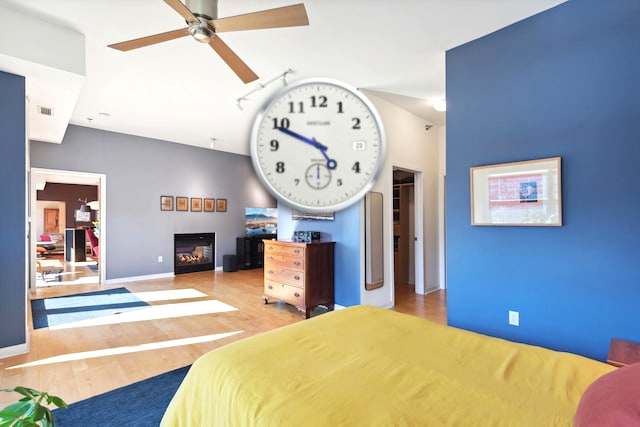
4.49
